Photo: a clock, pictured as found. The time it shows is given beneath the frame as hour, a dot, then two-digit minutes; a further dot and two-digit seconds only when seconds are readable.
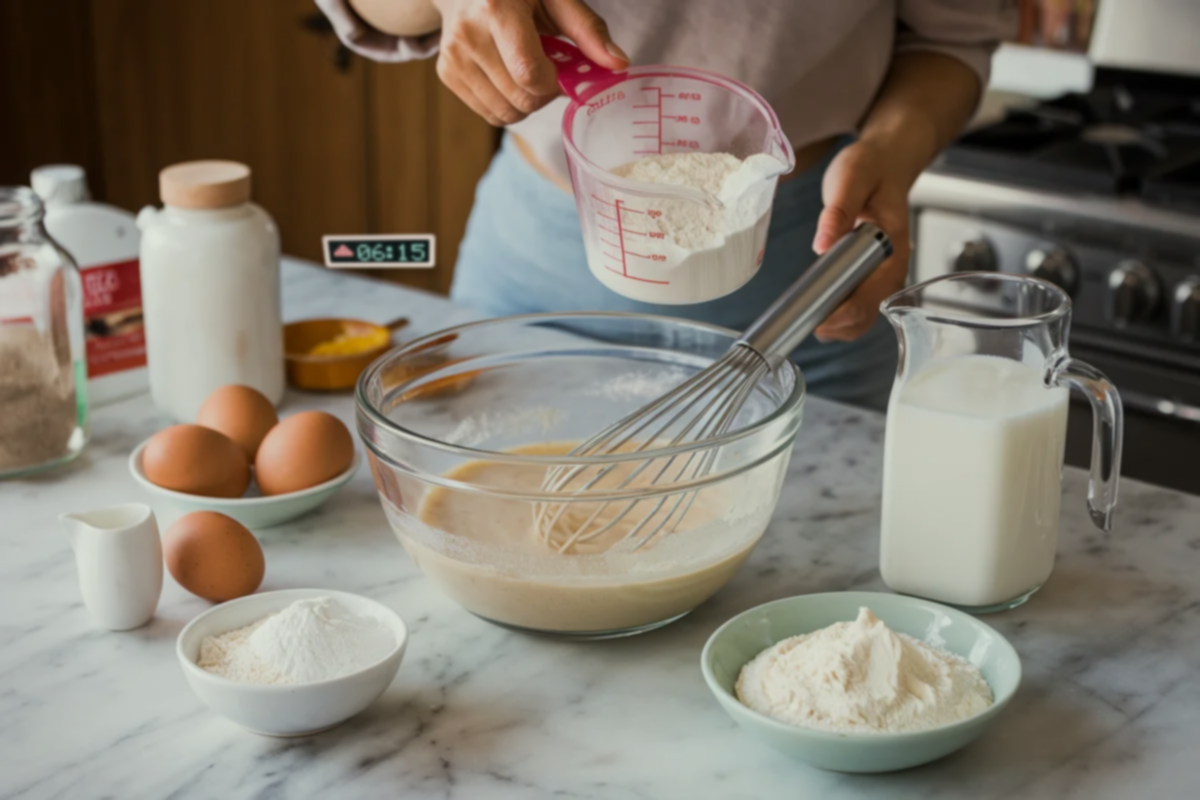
6.15
